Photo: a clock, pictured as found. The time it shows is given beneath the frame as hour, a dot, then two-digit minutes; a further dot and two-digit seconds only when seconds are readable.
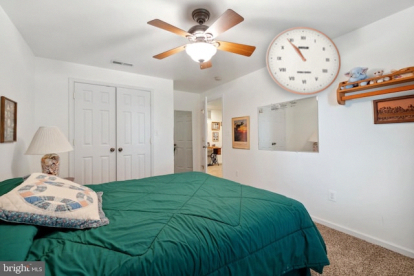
10.54
